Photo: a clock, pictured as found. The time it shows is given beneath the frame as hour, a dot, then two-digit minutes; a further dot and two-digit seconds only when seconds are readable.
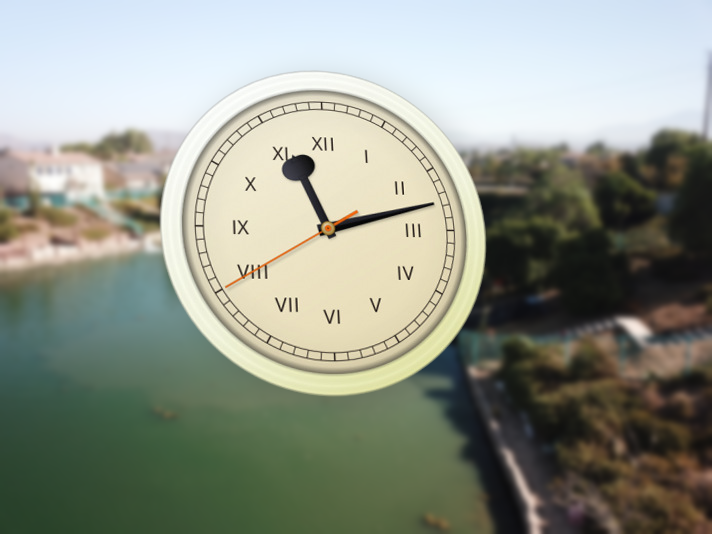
11.12.40
